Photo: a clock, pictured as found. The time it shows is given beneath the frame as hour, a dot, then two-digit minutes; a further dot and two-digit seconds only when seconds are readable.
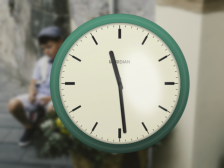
11.29
